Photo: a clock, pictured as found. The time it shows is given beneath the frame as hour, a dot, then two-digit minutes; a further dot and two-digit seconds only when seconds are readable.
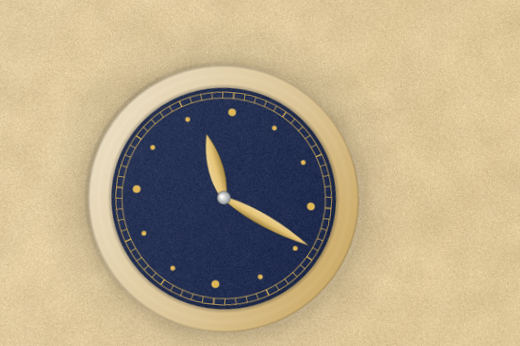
11.19
